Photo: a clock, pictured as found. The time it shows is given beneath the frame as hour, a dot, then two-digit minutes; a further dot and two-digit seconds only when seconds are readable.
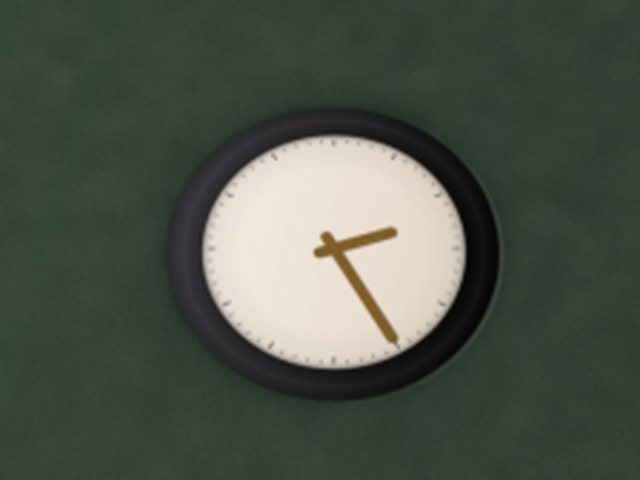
2.25
